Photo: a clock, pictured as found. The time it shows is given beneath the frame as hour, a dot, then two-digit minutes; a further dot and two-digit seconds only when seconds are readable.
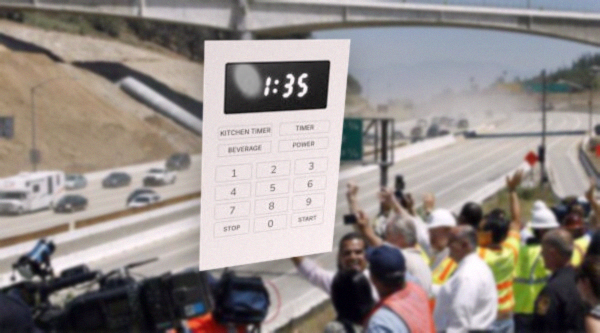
1.35
